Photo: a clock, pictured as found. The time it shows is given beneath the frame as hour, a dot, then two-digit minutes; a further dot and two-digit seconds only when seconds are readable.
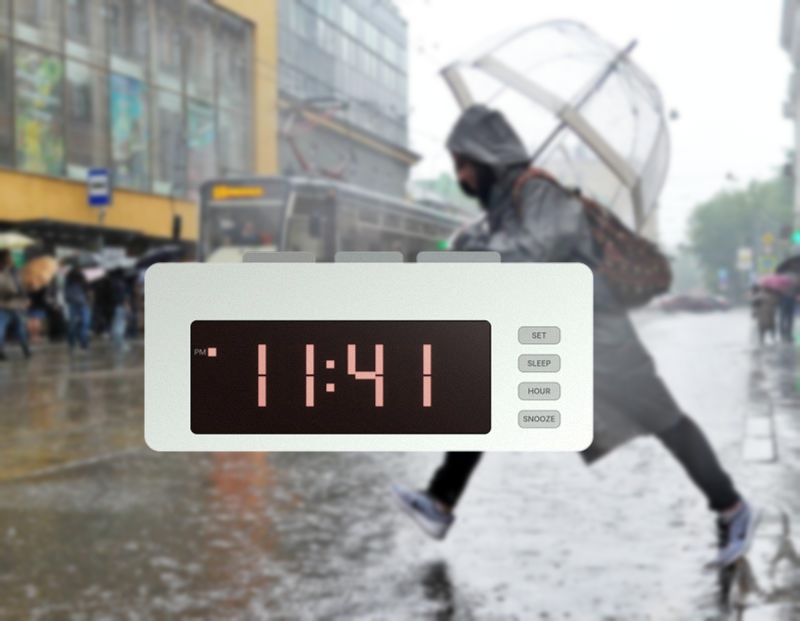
11.41
